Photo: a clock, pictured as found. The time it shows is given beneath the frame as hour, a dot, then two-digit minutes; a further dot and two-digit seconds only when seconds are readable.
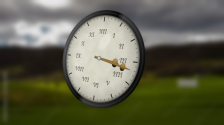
3.17
